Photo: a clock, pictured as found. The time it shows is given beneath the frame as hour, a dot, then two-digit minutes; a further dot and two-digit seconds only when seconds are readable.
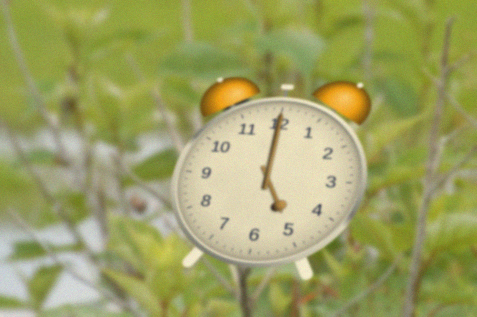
5.00
